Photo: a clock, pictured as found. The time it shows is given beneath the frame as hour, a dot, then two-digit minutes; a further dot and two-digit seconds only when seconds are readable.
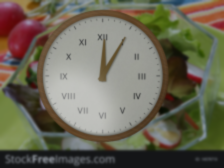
12.05
